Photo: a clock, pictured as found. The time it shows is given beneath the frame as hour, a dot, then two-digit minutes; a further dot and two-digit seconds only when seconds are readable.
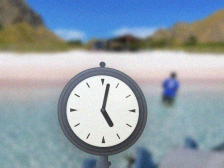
5.02
